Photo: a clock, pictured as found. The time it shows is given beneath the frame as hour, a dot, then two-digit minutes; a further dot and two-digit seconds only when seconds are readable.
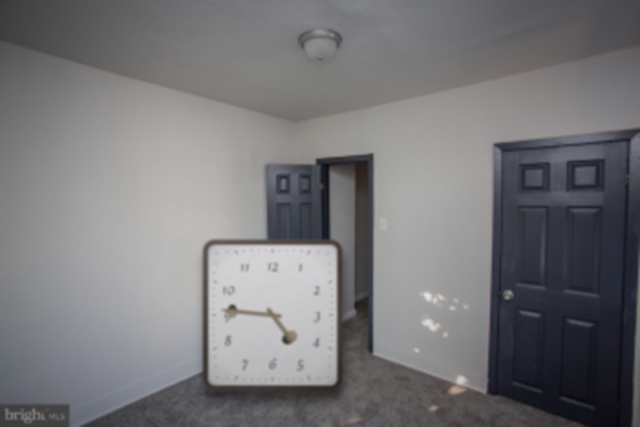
4.46
